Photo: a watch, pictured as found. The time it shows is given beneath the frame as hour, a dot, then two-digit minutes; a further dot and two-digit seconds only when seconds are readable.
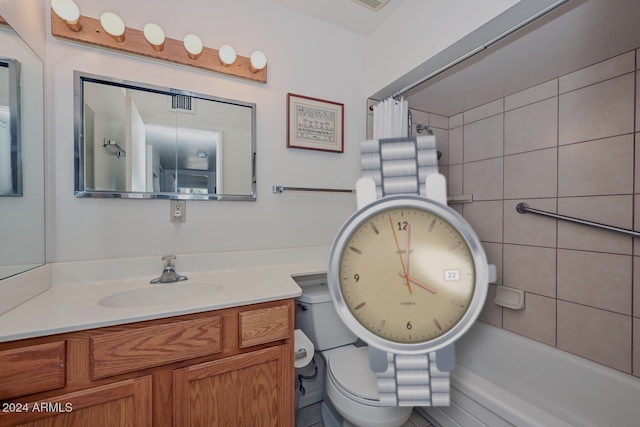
4.00.58
